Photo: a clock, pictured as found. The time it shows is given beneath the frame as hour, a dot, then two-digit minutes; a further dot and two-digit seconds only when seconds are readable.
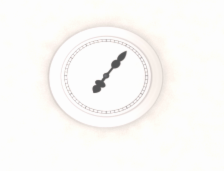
7.06
